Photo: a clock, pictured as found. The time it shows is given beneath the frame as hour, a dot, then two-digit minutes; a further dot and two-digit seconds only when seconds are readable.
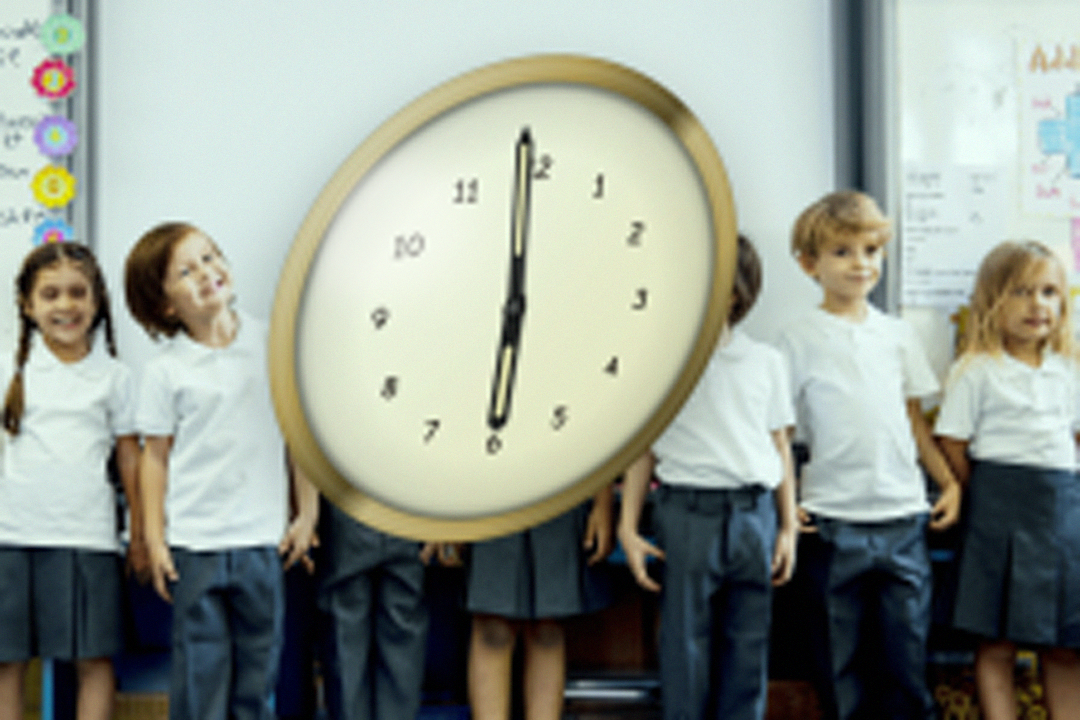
5.59
